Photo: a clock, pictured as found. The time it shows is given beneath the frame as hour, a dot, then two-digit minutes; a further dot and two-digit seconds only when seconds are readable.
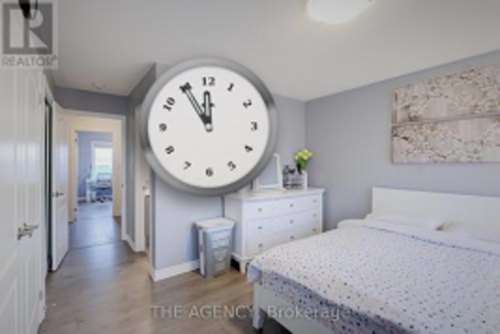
11.55
